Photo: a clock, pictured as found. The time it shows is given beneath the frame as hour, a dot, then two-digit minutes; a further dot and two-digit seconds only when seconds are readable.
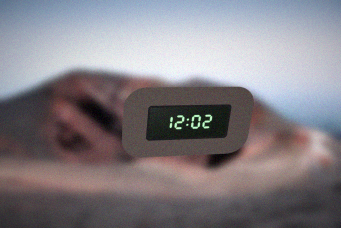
12.02
